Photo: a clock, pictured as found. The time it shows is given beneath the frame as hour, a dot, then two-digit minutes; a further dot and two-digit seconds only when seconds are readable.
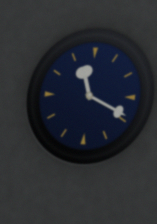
11.19
